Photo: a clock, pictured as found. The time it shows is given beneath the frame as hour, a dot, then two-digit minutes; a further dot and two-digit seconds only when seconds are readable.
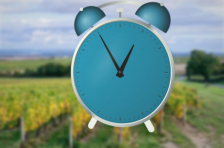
12.55
